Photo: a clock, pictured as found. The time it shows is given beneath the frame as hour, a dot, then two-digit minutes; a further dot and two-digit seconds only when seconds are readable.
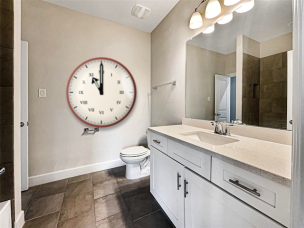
11.00
